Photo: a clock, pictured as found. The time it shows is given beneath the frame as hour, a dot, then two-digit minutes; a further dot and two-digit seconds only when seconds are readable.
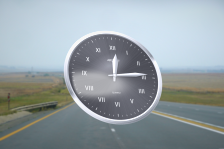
12.14
